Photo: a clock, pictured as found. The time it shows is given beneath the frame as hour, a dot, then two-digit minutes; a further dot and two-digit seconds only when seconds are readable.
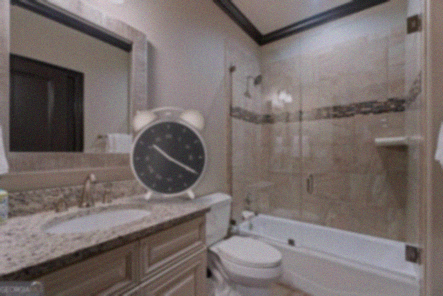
10.20
